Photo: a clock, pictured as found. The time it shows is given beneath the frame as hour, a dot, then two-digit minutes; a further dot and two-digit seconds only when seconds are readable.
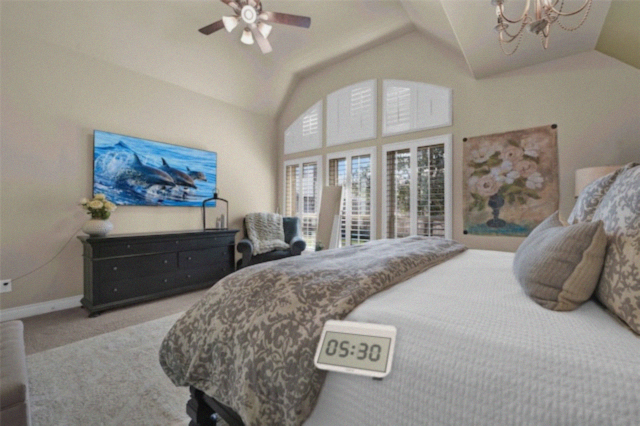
5.30
